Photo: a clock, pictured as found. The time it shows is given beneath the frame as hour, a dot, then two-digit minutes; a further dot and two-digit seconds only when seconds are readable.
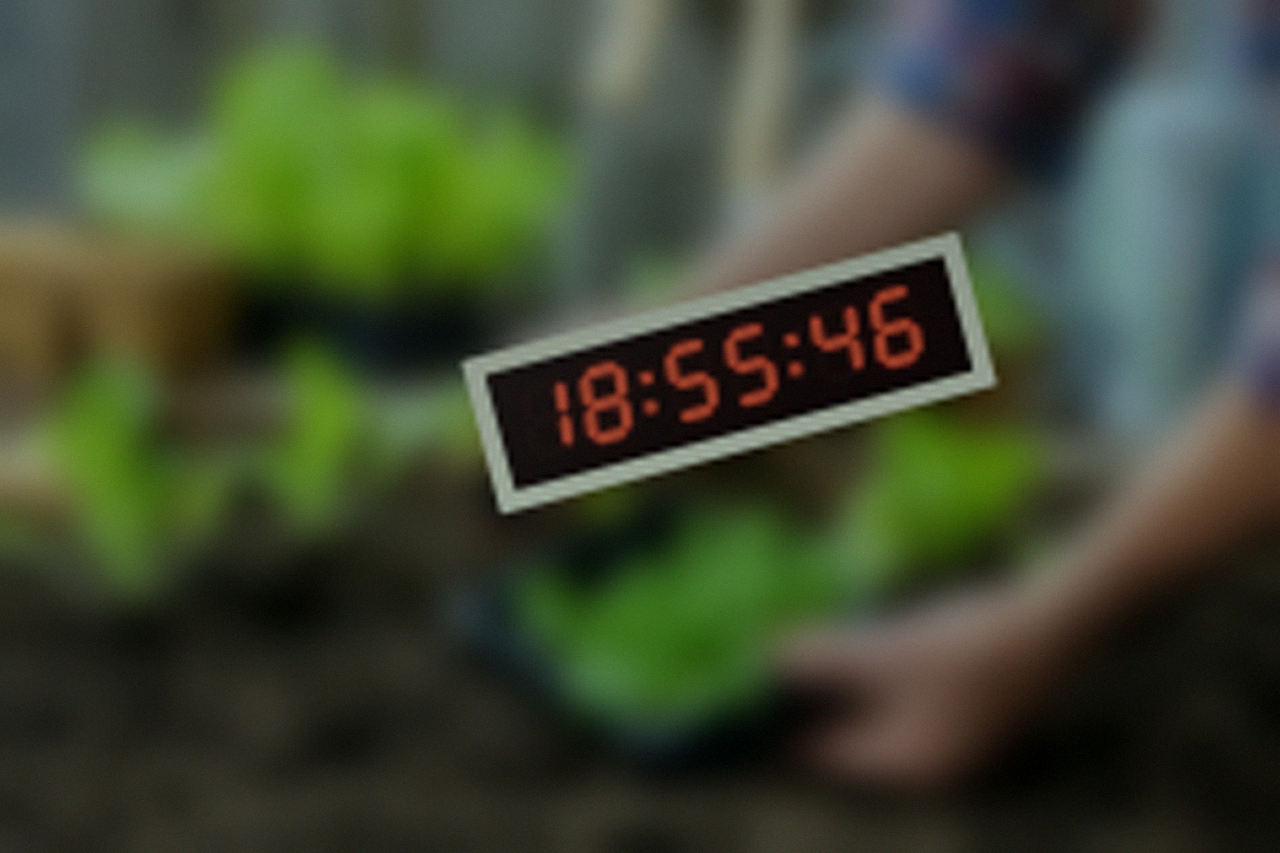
18.55.46
